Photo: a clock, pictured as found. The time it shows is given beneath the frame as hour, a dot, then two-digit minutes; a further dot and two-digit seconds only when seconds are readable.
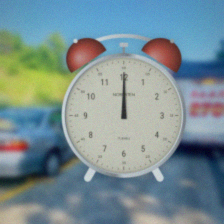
12.00
